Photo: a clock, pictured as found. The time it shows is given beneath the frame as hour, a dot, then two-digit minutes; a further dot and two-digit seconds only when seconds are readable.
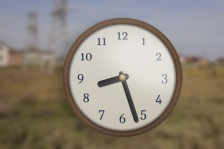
8.27
